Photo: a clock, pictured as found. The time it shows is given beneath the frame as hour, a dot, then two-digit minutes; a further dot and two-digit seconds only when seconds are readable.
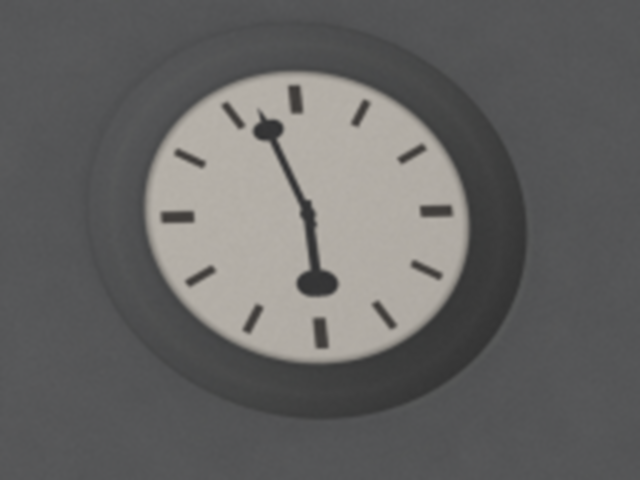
5.57
